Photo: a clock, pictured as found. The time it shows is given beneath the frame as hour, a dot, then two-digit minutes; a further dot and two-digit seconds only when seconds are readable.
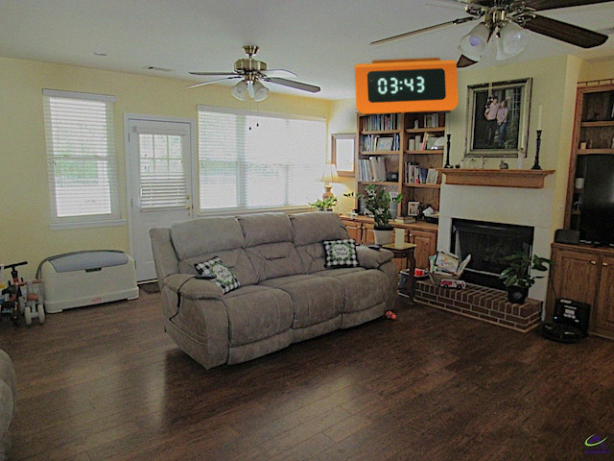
3.43
